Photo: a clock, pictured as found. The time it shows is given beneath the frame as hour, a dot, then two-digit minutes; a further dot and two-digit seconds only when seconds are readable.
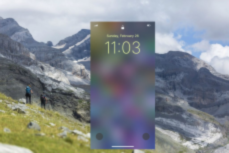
11.03
